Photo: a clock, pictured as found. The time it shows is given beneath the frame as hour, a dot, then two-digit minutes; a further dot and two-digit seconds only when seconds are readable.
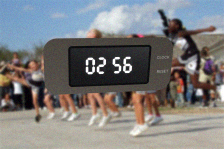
2.56
